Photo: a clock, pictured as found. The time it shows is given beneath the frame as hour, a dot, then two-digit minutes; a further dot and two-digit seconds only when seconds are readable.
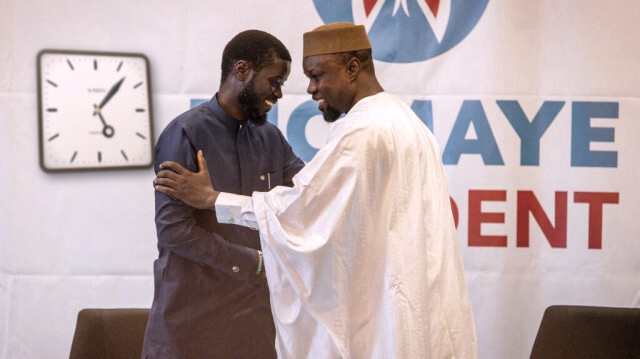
5.07
